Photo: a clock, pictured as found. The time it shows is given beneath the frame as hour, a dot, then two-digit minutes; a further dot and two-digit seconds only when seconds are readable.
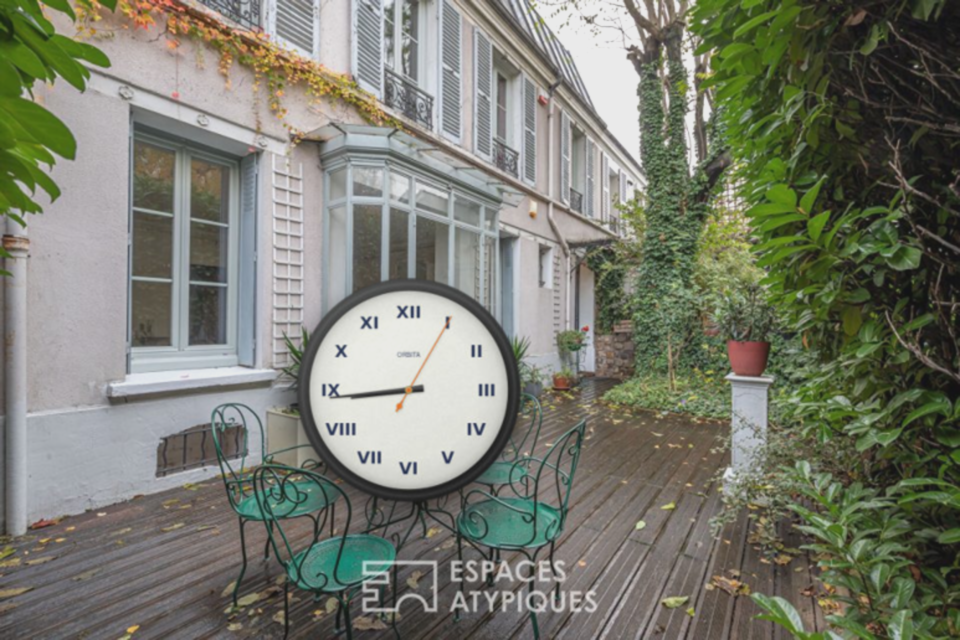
8.44.05
